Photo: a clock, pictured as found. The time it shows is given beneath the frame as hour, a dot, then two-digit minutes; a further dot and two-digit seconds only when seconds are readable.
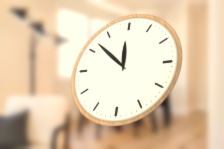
11.52
